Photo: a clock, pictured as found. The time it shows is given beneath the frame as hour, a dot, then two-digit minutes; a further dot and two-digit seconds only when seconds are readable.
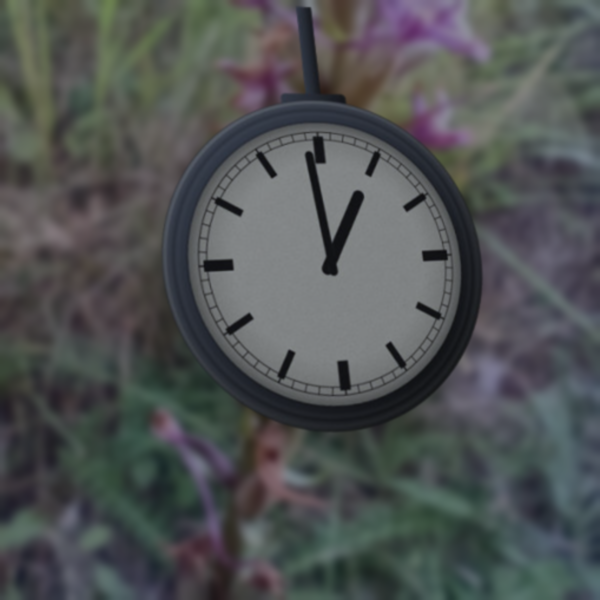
12.59
